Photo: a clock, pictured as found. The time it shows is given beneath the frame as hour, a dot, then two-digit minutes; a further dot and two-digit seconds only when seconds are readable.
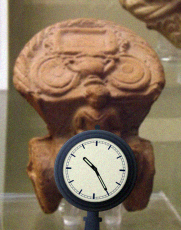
10.25
